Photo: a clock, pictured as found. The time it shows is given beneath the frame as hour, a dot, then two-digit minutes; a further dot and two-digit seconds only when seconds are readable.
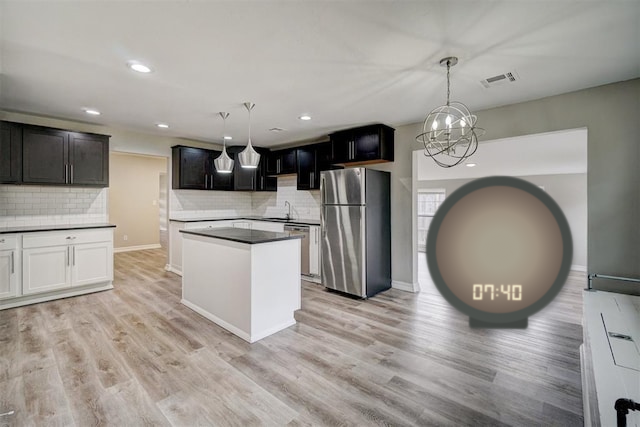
7.40
